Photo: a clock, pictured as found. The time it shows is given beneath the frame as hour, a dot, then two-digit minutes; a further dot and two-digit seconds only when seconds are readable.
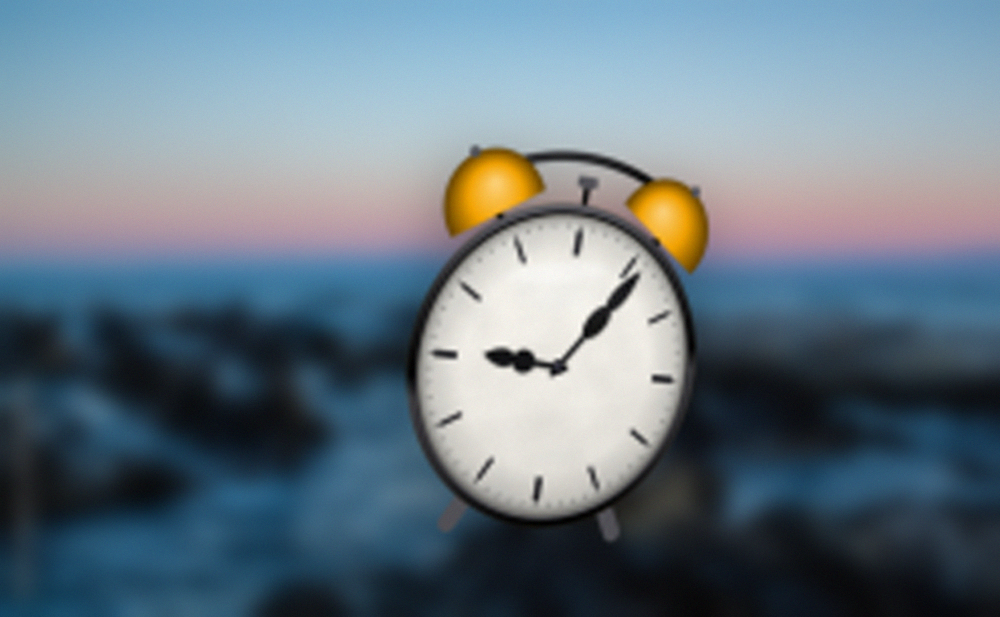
9.06
